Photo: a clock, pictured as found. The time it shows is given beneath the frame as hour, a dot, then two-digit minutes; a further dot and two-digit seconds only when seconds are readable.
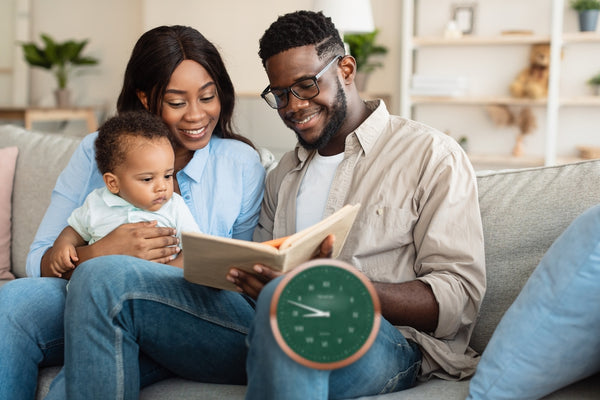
8.48
